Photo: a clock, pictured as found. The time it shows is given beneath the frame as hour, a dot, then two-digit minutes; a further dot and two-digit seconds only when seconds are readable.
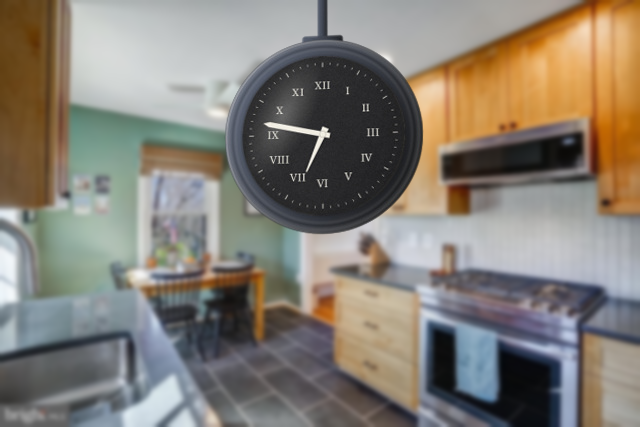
6.47
